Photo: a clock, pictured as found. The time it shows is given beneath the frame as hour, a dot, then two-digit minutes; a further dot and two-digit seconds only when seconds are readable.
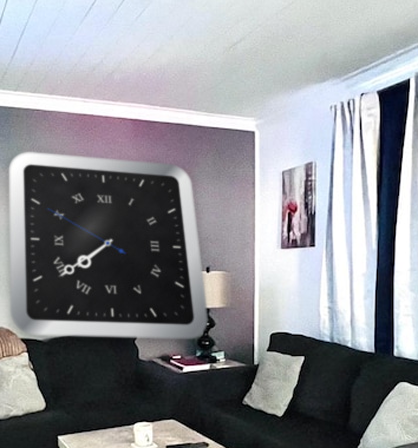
7.38.50
